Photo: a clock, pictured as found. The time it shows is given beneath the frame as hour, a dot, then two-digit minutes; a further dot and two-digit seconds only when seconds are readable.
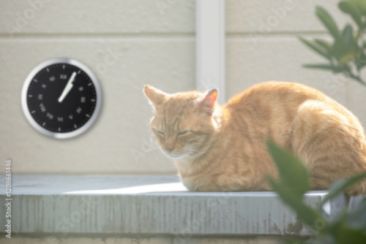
1.04
